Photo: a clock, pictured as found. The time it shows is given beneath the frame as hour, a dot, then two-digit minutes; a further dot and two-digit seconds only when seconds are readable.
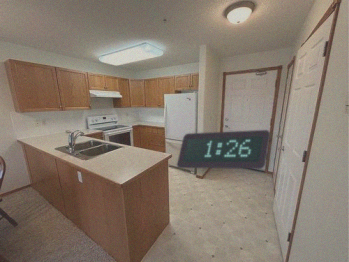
1.26
